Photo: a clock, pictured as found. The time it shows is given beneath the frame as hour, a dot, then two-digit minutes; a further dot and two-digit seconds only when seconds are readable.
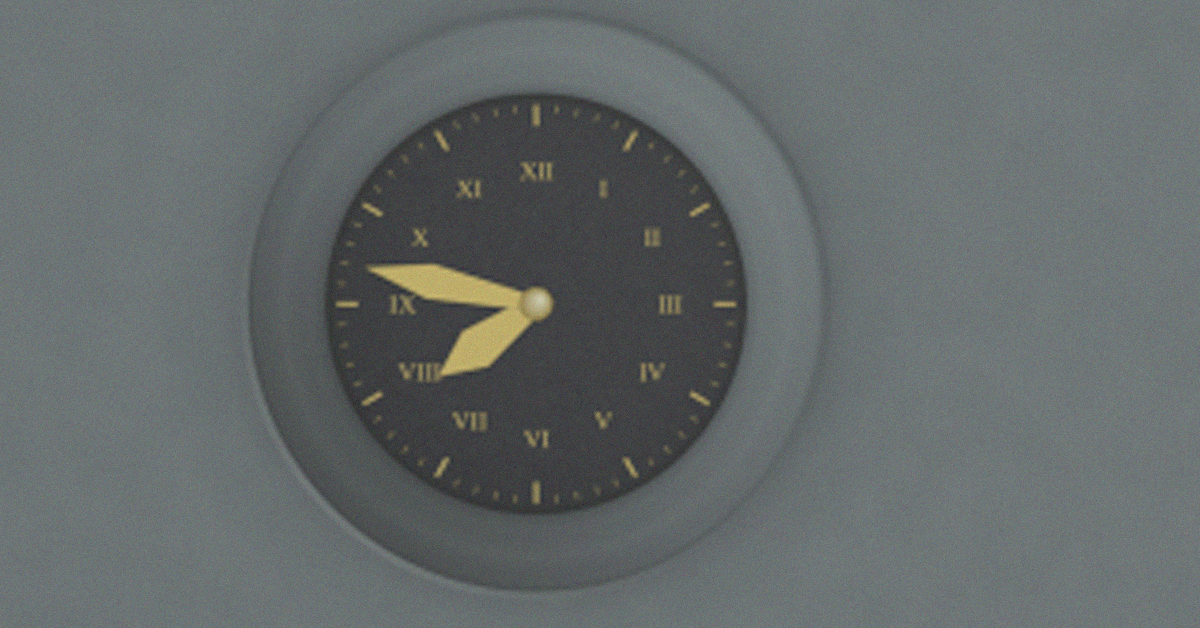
7.47
